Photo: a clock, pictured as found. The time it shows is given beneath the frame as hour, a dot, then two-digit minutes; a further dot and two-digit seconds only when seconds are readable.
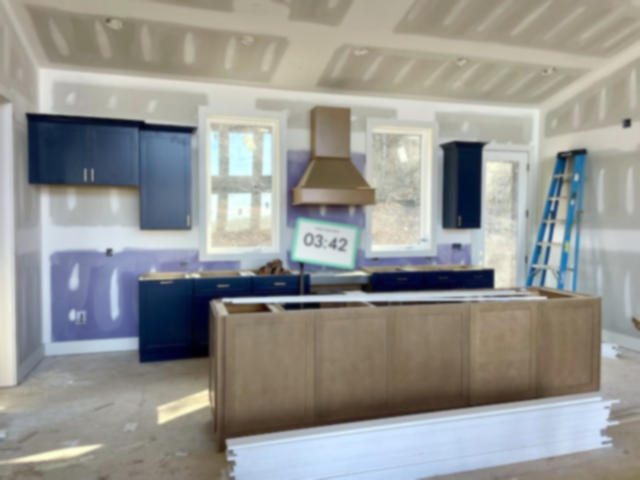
3.42
